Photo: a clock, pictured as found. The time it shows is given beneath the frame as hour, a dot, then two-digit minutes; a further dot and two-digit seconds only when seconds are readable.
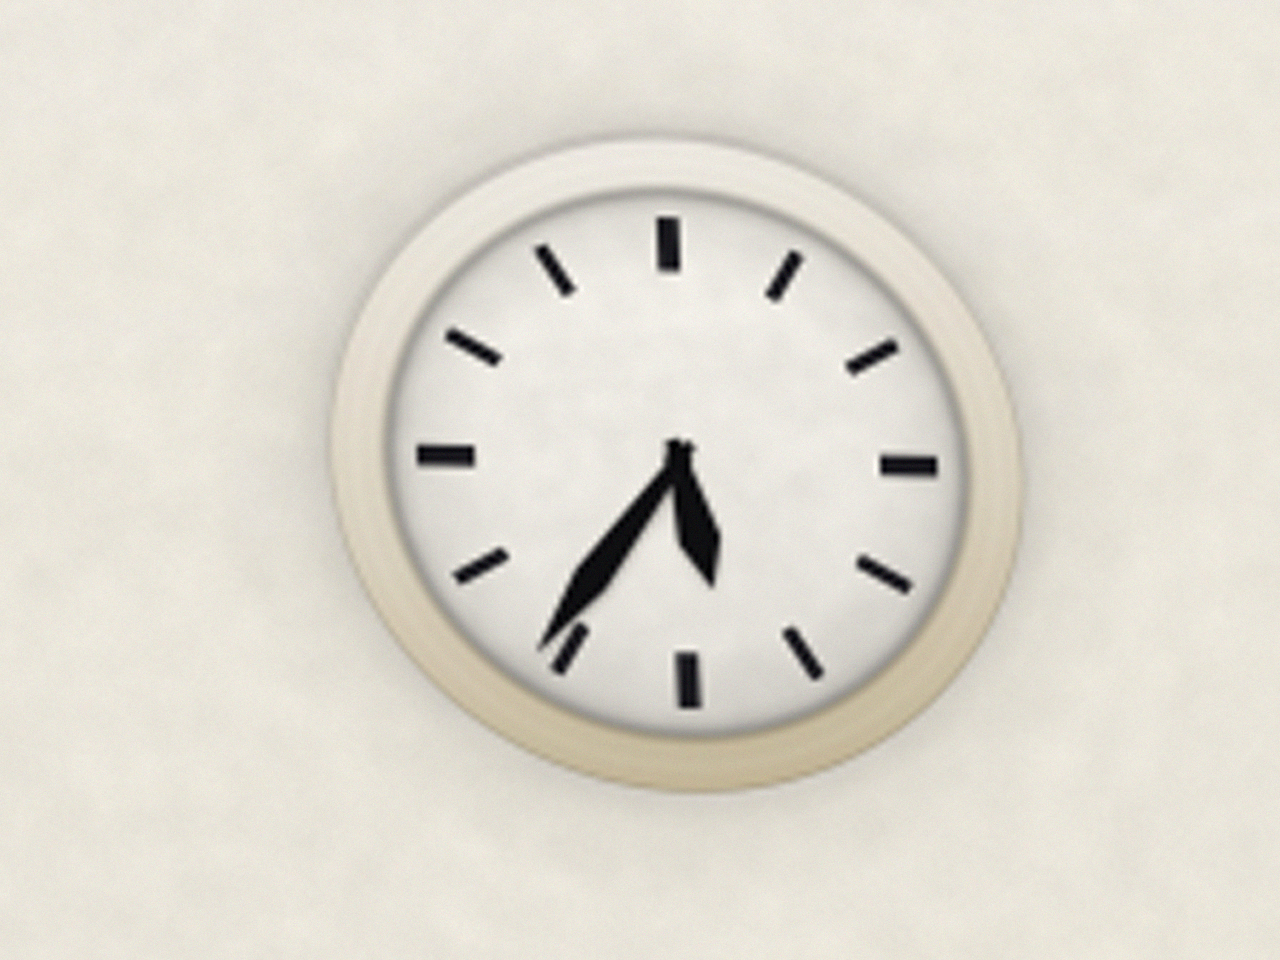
5.36
